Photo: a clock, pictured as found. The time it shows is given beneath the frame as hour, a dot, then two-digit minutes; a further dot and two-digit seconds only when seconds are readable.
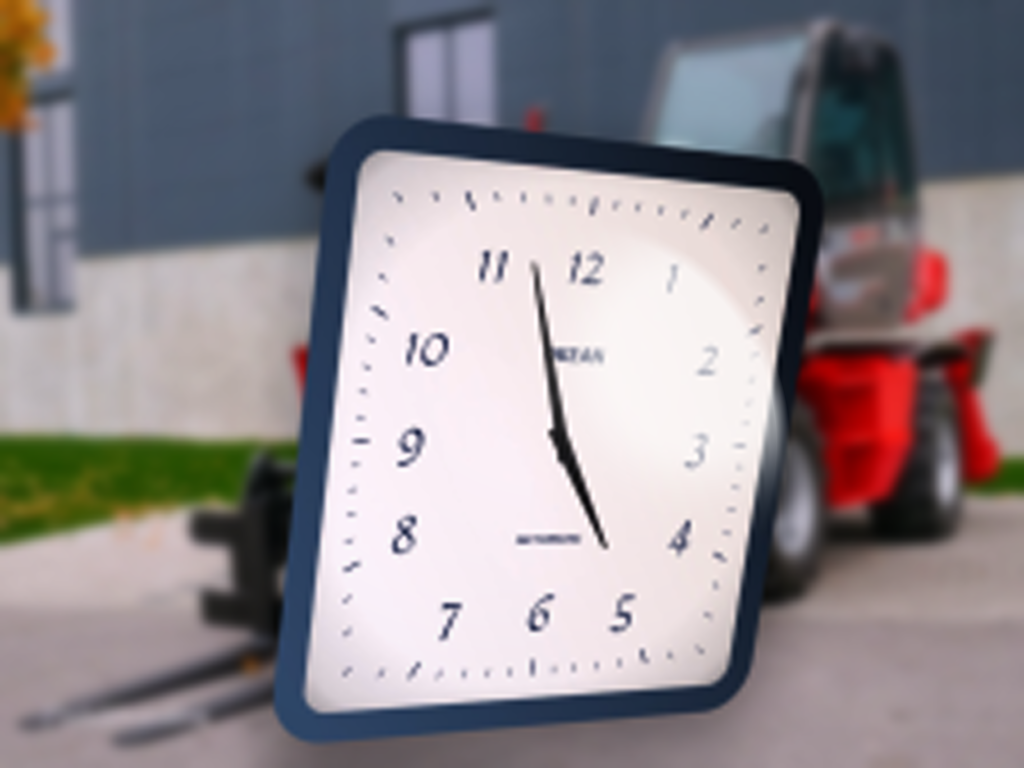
4.57
